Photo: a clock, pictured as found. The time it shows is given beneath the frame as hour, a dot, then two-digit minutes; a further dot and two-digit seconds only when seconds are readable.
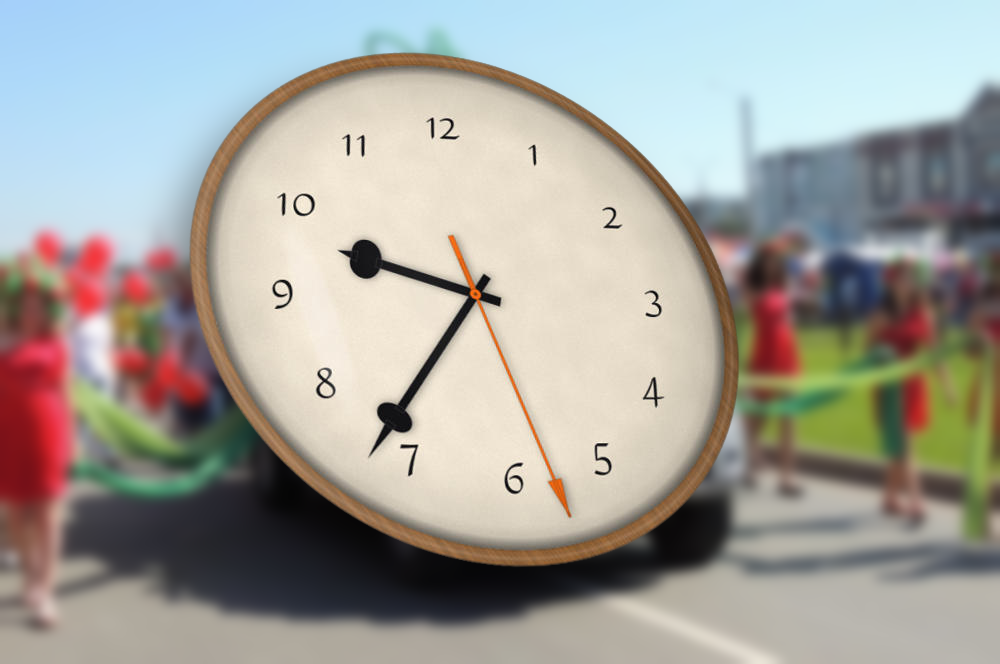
9.36.28
